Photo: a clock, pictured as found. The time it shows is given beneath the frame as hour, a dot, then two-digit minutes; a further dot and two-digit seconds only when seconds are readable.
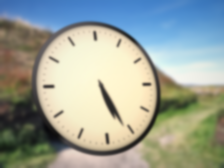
5.26
